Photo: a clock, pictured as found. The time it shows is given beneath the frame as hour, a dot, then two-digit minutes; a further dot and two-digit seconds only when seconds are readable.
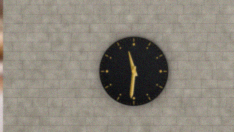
11.31
